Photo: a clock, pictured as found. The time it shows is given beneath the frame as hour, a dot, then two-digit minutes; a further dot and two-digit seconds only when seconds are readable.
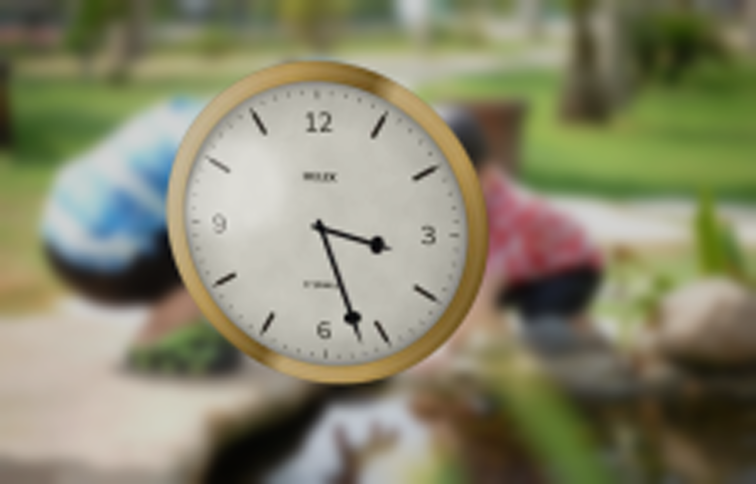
3.27
